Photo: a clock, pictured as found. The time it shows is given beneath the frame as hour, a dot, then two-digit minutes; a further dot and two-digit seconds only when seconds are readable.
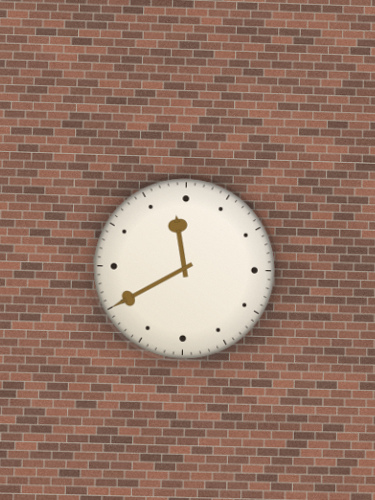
11.40
